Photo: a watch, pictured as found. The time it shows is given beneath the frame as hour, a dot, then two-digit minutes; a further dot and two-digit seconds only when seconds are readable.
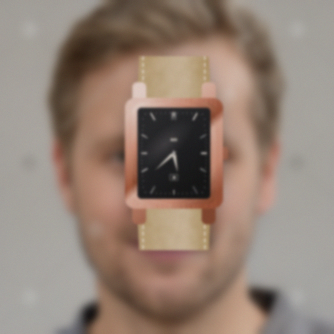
5.38
